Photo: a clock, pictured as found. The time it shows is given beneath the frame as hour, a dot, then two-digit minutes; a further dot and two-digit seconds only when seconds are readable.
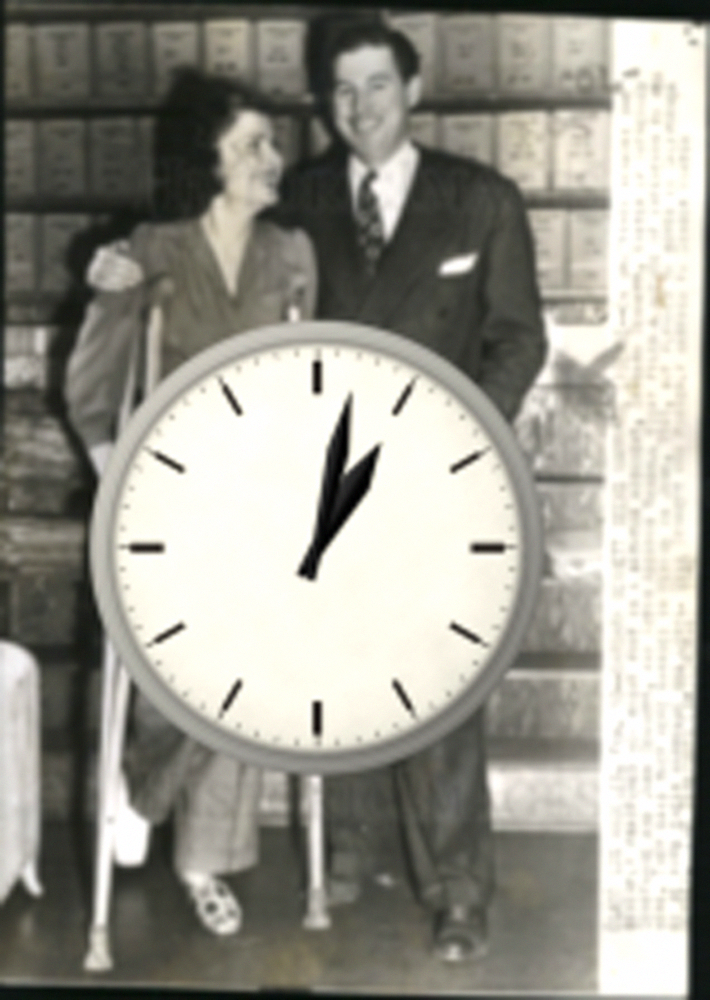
1.02
